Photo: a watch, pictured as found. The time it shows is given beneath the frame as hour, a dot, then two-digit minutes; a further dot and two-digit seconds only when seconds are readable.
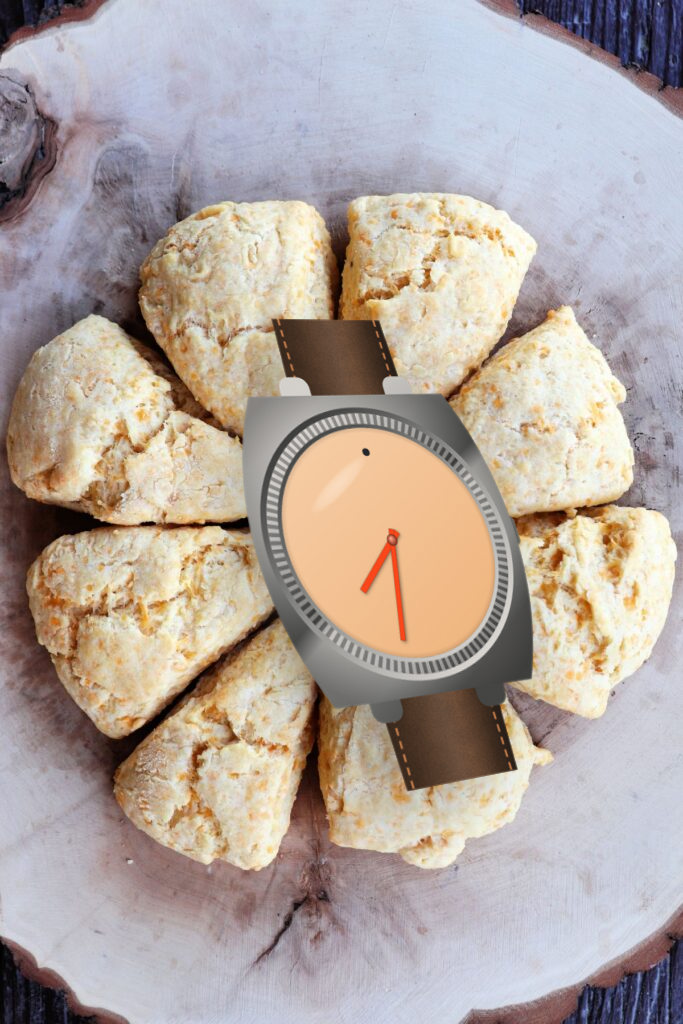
7.32
